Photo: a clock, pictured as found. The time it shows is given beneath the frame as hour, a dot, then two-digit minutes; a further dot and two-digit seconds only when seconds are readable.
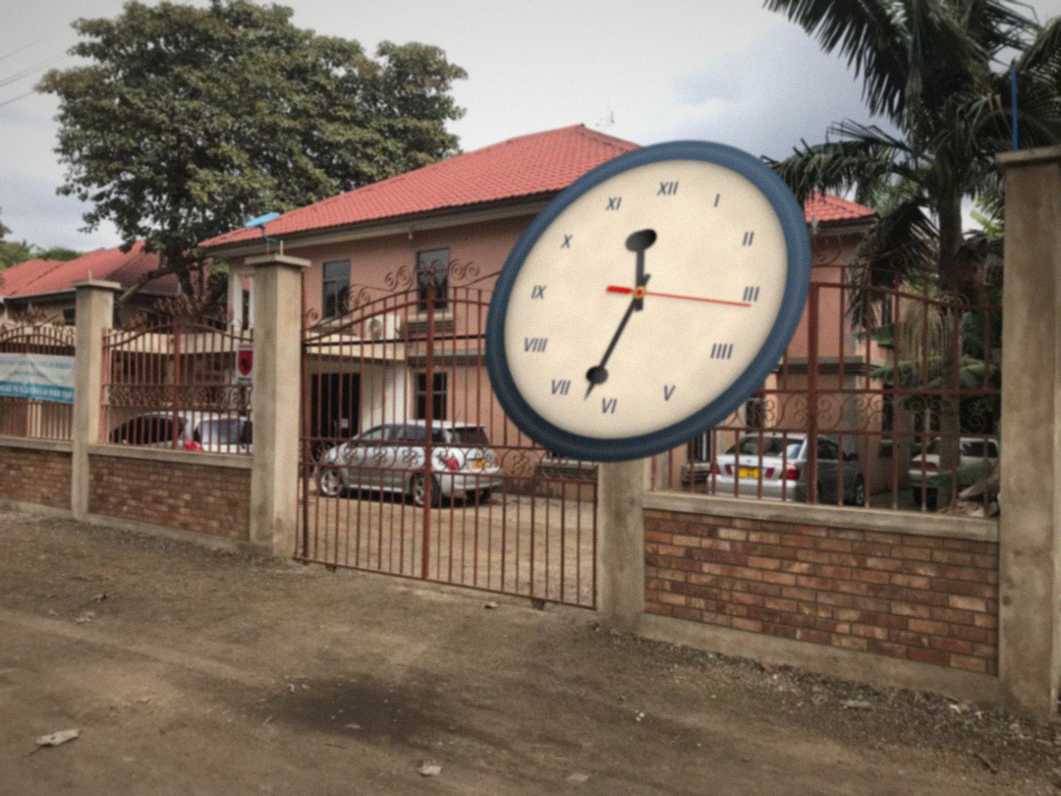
11.32.16
